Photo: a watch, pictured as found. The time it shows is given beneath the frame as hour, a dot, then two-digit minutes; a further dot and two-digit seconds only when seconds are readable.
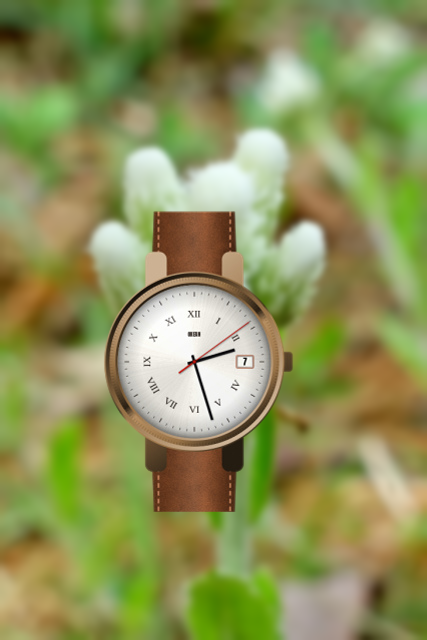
2.27.09
